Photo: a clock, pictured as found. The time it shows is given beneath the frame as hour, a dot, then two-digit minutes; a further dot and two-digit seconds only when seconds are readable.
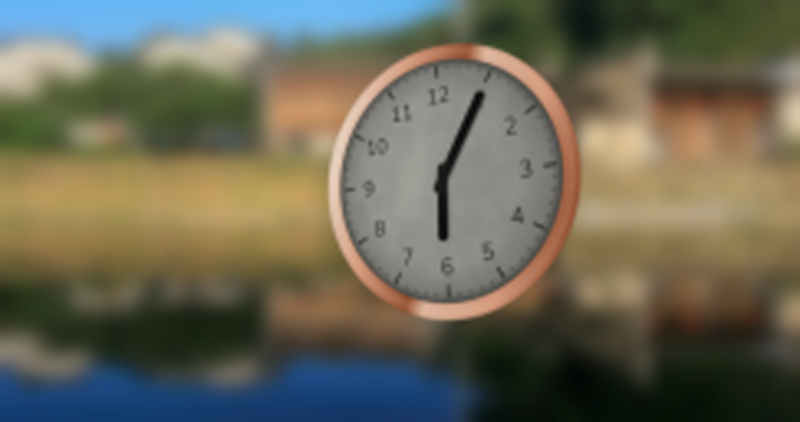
6.05
